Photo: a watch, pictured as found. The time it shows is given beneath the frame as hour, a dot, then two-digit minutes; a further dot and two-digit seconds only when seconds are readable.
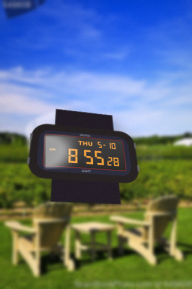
8.55.28
